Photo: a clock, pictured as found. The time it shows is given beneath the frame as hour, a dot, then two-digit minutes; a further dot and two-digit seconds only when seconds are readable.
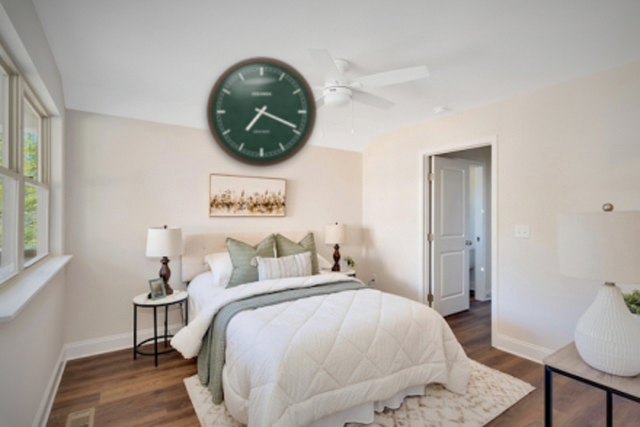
7.19
